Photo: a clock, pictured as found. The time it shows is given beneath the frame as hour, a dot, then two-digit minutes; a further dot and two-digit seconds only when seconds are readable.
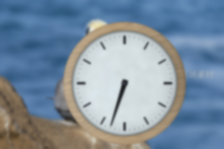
6.33
